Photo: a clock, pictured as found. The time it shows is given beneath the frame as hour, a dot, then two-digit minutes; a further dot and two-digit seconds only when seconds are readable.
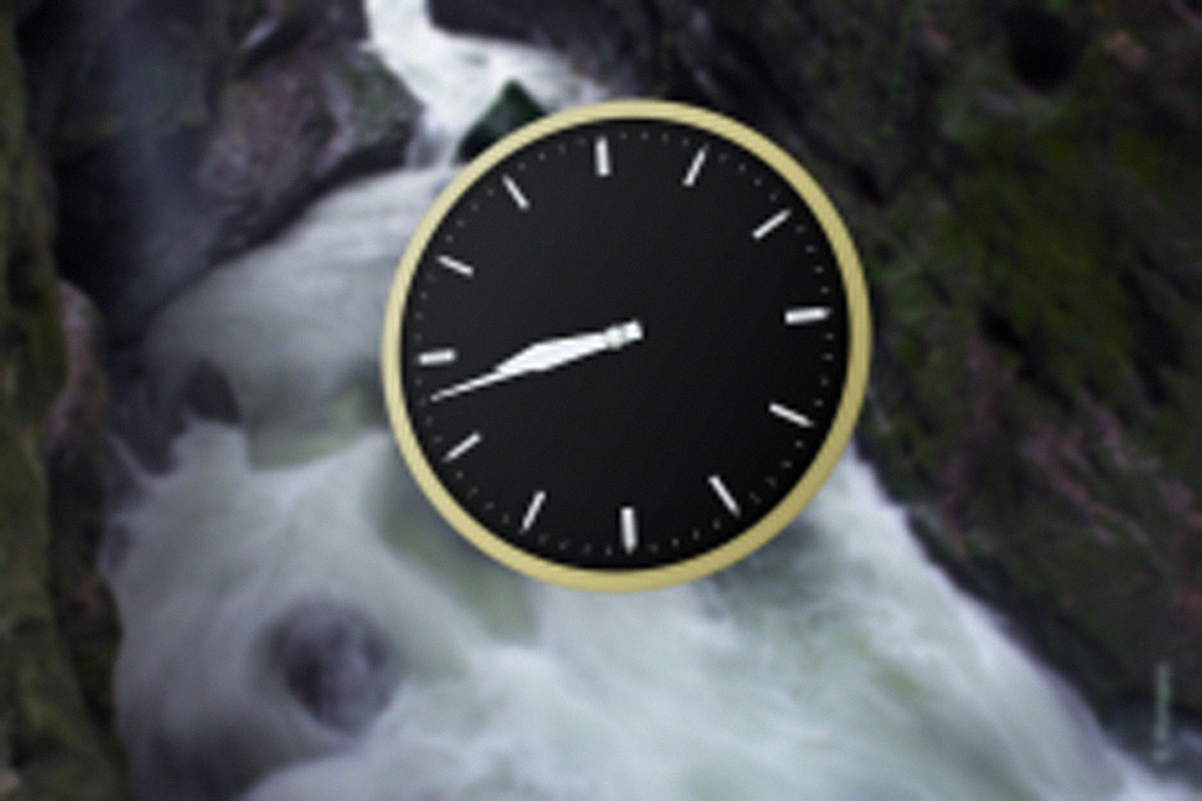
8.43
